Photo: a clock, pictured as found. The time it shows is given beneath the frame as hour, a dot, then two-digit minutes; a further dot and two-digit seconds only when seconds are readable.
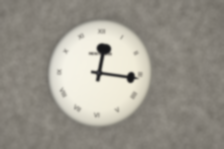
12.16
